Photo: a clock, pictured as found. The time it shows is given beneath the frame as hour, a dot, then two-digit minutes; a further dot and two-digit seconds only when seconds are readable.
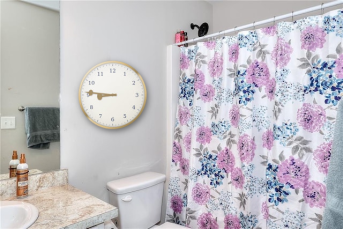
8.46
